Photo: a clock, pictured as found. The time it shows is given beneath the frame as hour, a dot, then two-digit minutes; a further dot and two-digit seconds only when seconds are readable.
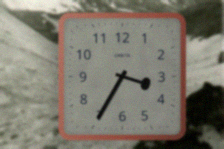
3.35
